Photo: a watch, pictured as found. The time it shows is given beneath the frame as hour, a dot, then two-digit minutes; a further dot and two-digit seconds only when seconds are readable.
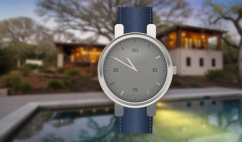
10.50
